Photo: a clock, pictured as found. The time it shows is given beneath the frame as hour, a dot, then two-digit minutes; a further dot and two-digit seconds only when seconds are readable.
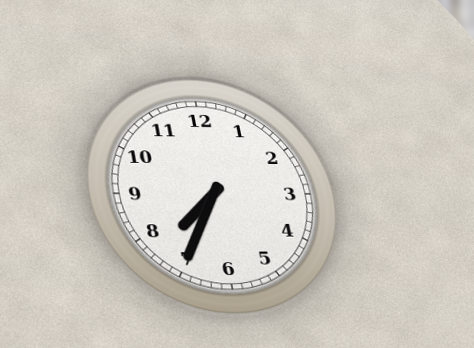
7.35
